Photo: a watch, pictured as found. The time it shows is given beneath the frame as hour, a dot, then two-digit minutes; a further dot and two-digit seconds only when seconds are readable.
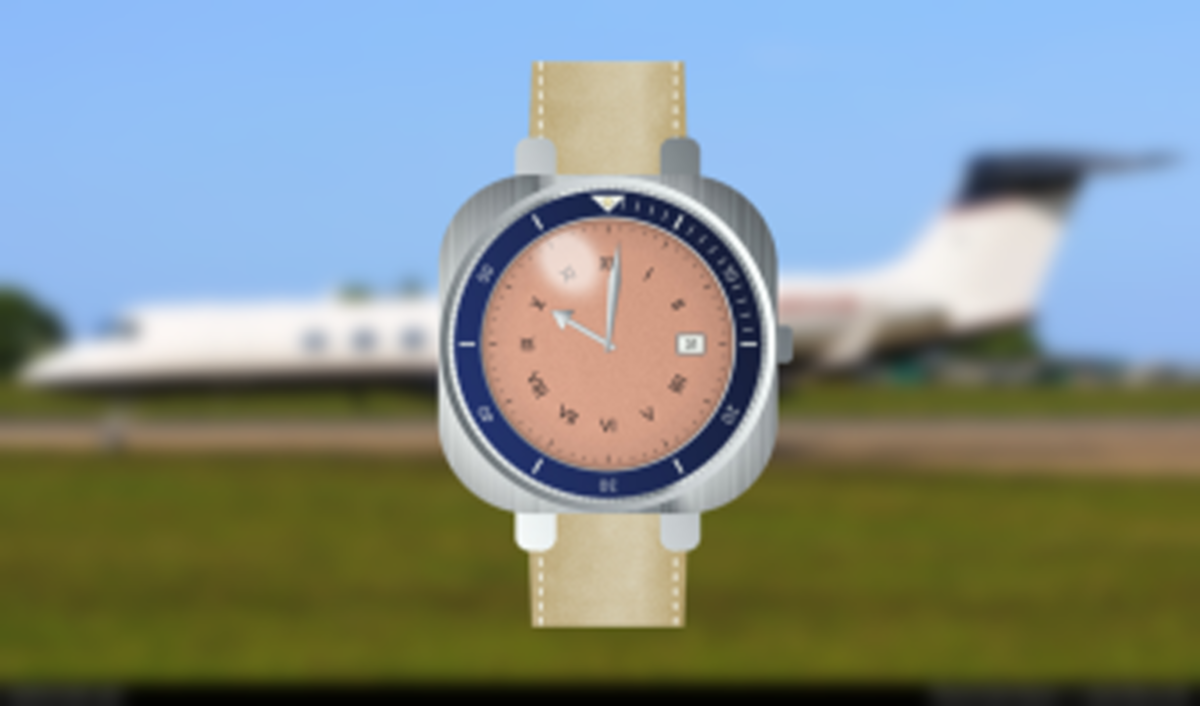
10.01
